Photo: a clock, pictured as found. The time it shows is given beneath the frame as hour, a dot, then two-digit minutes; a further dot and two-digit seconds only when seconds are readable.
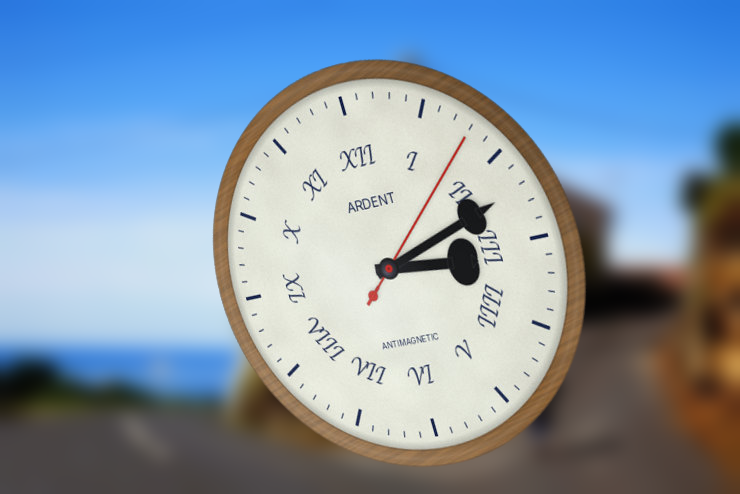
3.12.08
